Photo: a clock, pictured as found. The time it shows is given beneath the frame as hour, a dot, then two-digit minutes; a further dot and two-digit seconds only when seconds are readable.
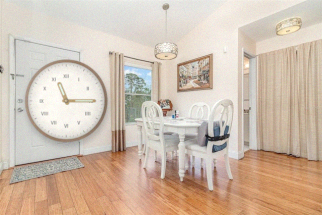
11.15
